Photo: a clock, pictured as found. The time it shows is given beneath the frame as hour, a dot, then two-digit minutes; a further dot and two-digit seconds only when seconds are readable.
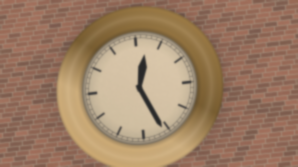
12.26
